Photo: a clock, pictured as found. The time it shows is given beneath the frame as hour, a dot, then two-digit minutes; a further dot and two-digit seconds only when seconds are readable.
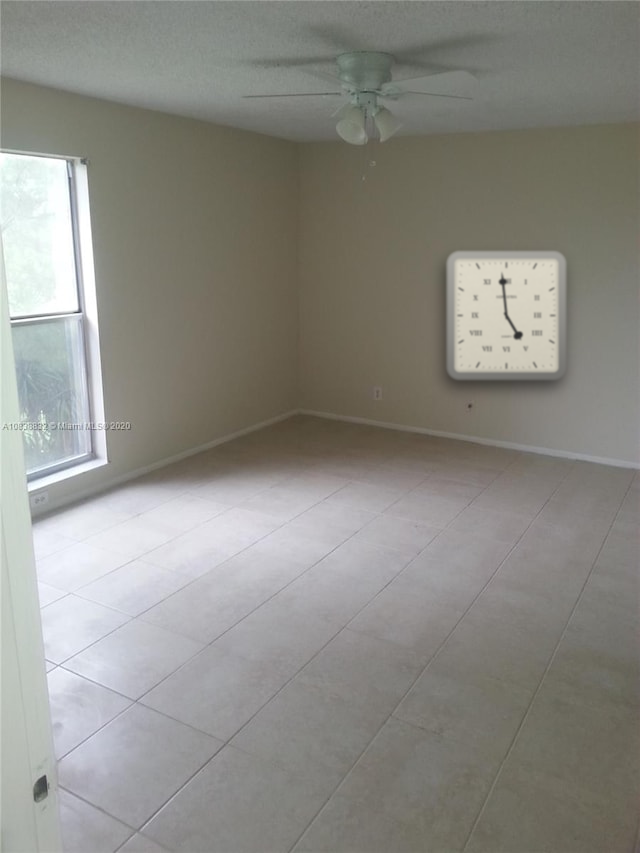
4.59
